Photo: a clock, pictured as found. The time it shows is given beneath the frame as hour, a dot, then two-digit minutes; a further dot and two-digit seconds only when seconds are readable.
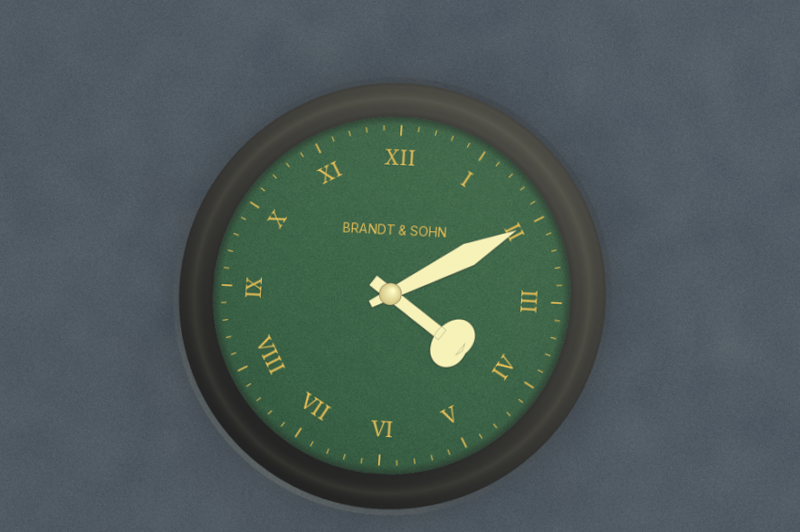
4.10
